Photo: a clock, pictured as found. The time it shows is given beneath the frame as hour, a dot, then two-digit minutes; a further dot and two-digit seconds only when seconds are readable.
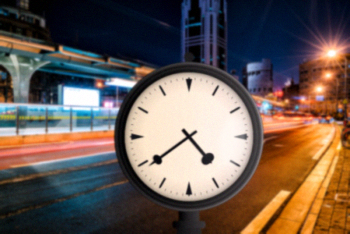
4.39
